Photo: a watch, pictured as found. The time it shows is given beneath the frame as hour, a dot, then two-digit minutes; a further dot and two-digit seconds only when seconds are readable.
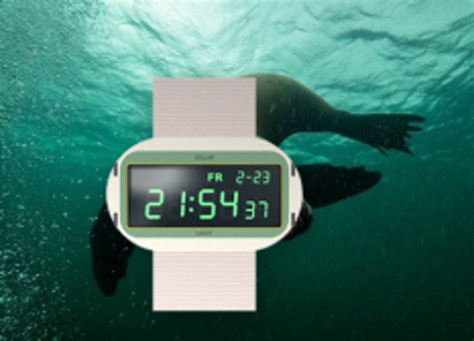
21.54.37
